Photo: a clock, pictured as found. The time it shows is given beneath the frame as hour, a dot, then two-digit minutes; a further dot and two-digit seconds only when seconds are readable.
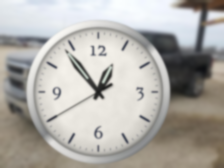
12.53.40
